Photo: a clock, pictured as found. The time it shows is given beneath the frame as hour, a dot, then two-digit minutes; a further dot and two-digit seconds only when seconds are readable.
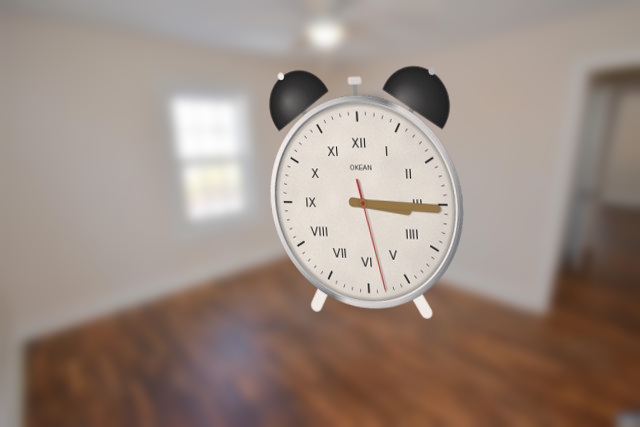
3.15.28
